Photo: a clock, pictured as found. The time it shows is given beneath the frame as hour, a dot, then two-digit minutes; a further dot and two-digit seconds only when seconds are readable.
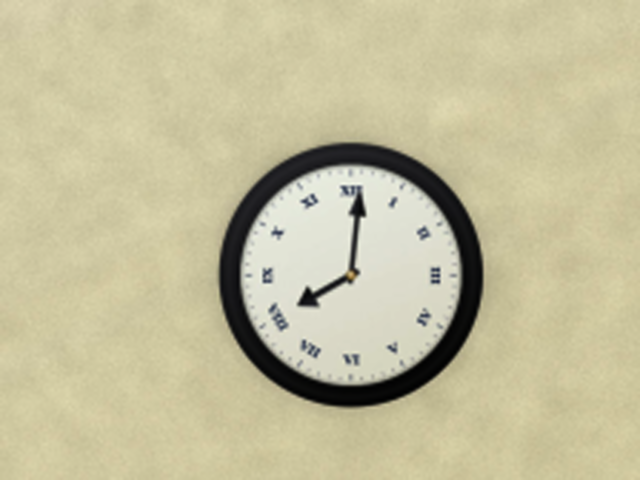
8.01
